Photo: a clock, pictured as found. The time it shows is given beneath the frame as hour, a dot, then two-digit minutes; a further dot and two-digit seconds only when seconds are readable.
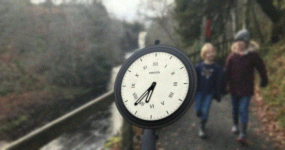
6.37
